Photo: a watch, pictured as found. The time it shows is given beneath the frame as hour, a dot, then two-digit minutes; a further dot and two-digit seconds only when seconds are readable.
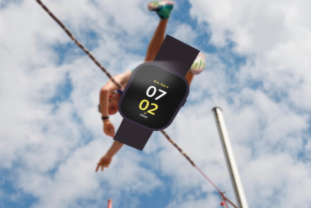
7.02
